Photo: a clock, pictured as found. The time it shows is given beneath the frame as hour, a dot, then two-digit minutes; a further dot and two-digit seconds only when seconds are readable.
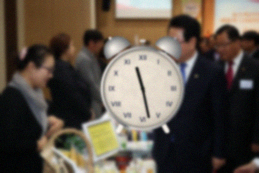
11.28
